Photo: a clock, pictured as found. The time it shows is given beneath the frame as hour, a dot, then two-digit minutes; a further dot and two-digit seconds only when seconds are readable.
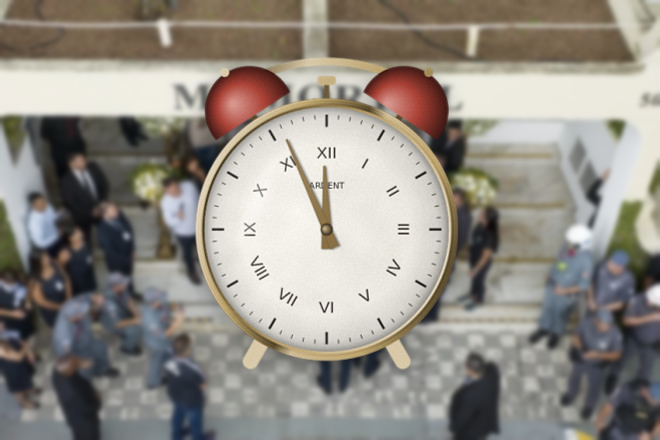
11.56
